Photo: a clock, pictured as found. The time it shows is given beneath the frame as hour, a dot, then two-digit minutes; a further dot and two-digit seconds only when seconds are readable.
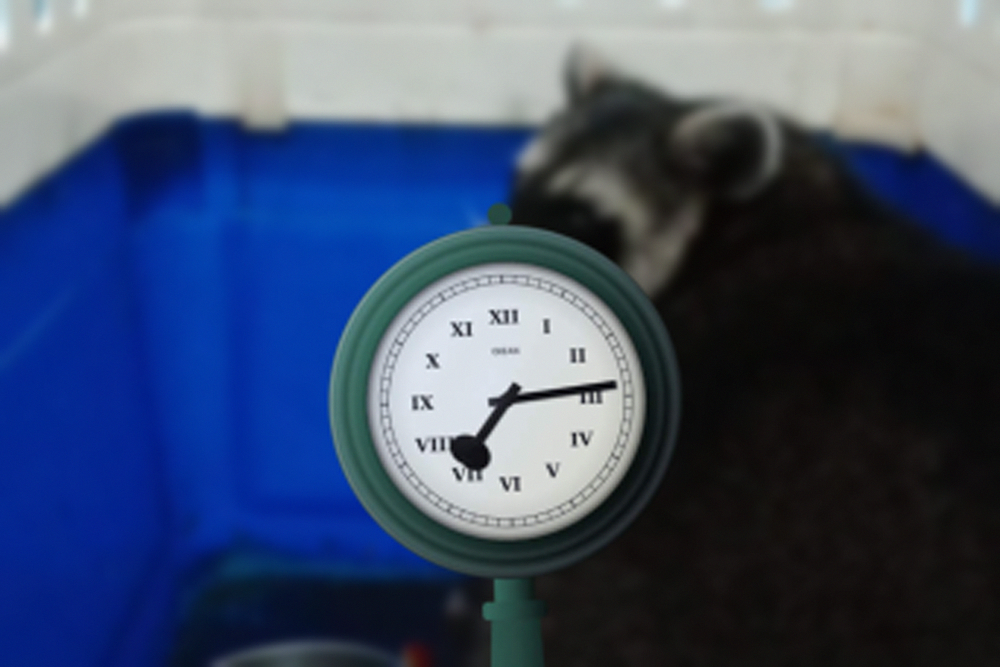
7.14
